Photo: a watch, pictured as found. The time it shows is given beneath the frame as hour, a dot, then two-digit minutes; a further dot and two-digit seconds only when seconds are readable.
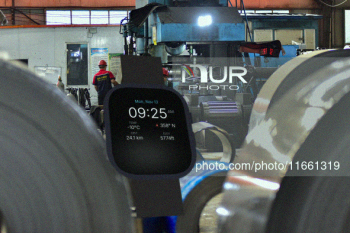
9.25
